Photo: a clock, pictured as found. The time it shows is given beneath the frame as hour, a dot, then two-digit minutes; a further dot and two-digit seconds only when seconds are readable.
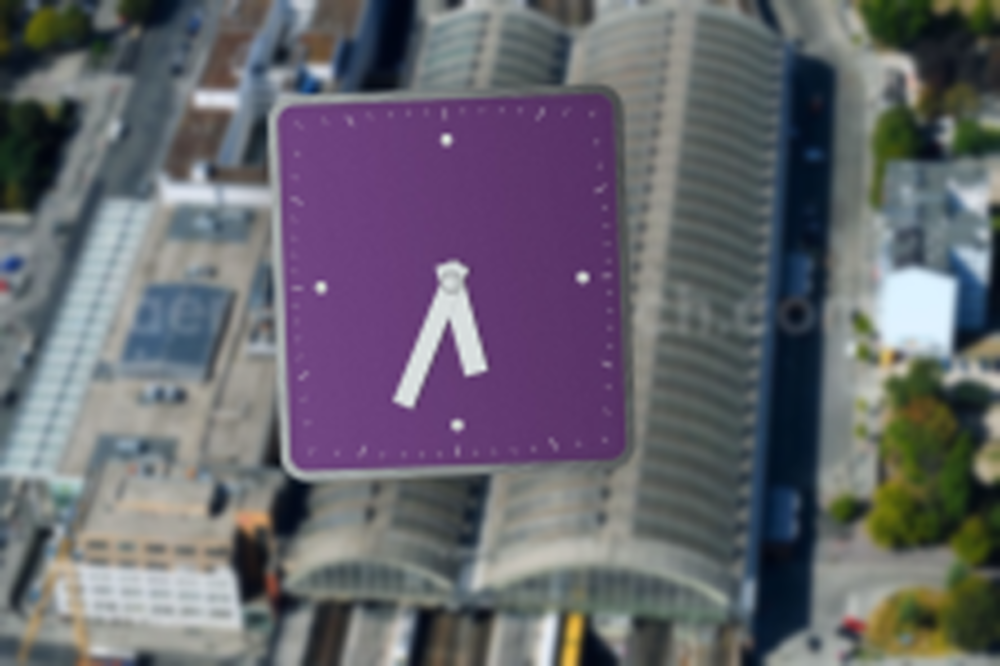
5.34
